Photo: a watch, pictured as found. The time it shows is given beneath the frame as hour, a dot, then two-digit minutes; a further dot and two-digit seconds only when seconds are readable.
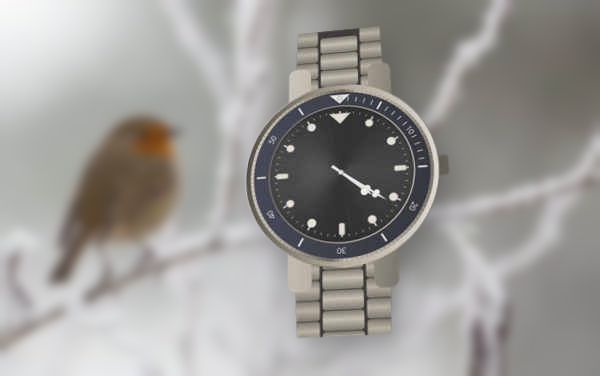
4.21
